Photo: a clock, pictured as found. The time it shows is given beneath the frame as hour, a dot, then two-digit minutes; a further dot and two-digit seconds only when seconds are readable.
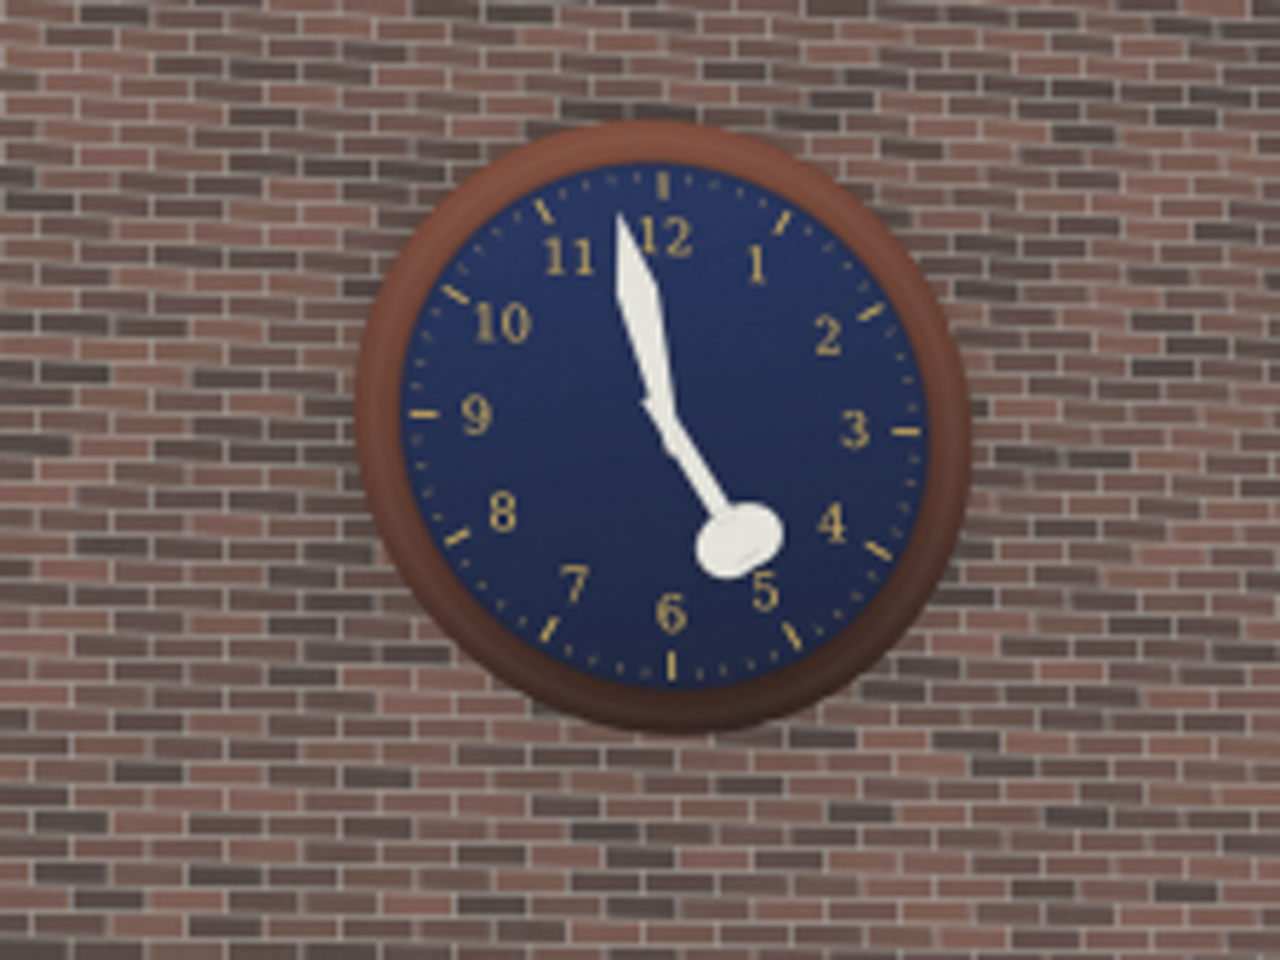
4.58
